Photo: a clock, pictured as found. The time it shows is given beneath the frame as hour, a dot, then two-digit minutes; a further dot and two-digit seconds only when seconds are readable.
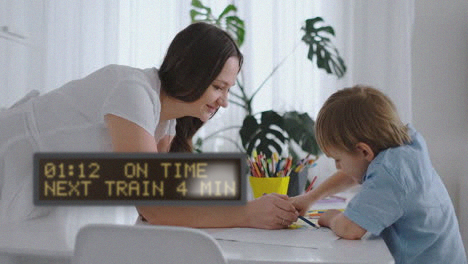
1.12
